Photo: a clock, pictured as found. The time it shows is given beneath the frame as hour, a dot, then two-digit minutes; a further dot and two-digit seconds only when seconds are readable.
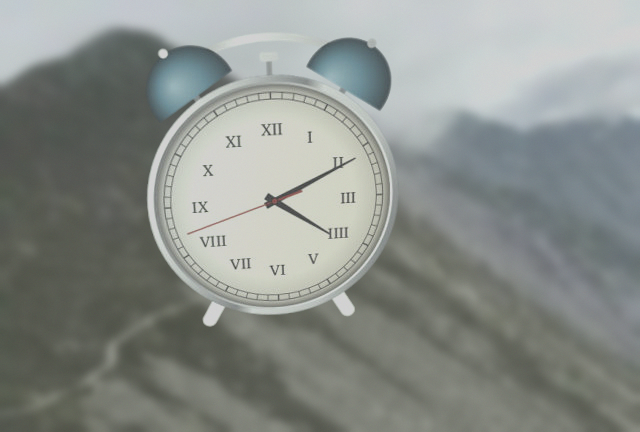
4.10.42
